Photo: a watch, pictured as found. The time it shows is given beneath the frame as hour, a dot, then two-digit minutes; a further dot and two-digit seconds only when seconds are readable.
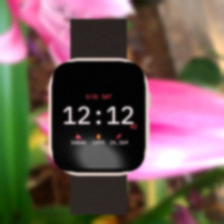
12.12
